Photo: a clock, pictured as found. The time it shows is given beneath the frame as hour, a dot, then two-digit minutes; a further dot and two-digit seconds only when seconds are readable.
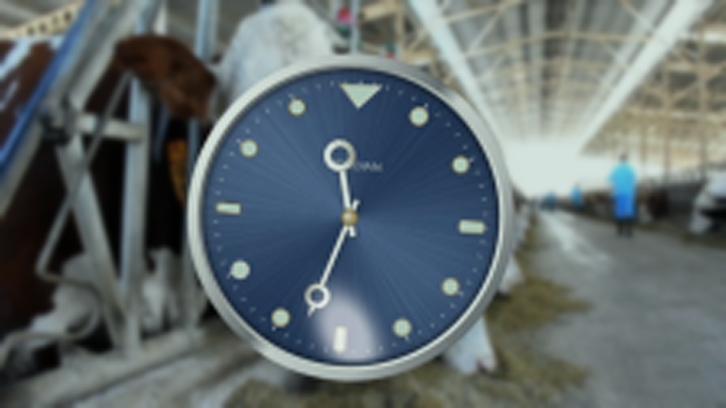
11.33
